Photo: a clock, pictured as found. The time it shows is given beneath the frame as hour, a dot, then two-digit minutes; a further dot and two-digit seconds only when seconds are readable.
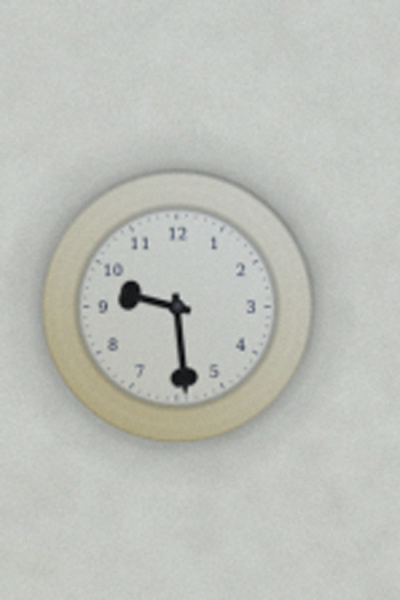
9.29
